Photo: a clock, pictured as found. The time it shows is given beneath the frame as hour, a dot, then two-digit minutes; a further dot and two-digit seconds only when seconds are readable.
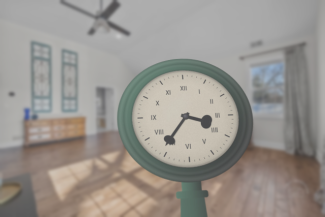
3.36
